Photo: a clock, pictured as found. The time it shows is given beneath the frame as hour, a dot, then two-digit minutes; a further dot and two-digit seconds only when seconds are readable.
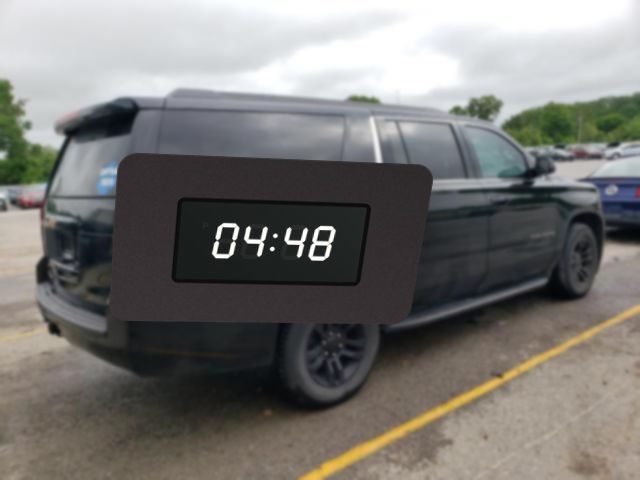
4.48
